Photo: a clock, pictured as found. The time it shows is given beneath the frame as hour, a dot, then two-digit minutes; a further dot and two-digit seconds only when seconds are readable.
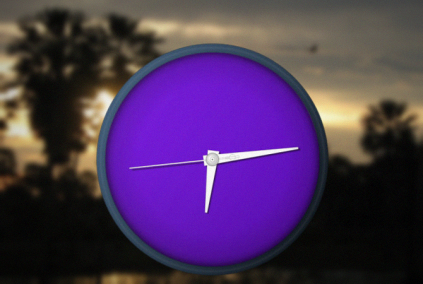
6.13.44
